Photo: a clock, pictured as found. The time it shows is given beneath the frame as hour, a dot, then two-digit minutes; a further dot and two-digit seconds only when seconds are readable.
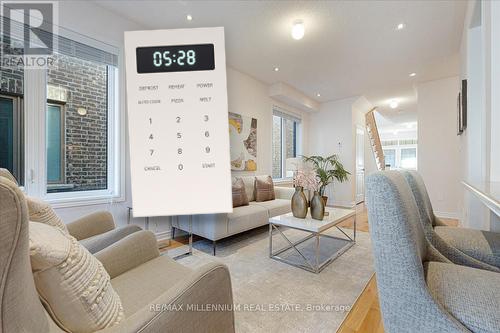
5.28
